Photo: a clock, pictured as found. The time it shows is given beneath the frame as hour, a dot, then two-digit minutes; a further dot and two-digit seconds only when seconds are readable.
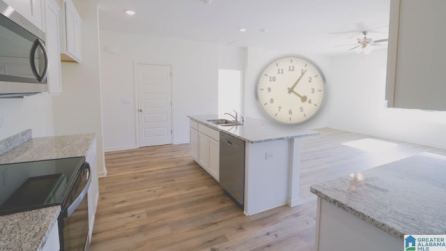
4.06
